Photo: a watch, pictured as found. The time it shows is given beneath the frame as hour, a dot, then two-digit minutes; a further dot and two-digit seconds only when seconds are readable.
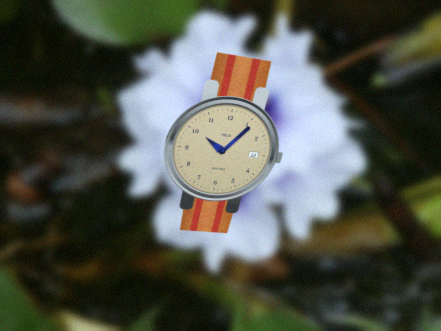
10.06
